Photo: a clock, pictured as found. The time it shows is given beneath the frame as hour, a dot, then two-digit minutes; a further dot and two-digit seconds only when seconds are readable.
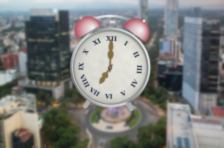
7.00
